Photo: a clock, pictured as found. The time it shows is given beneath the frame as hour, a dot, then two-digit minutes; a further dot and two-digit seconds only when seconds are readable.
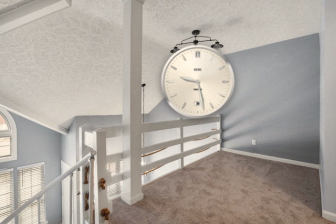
9.28
